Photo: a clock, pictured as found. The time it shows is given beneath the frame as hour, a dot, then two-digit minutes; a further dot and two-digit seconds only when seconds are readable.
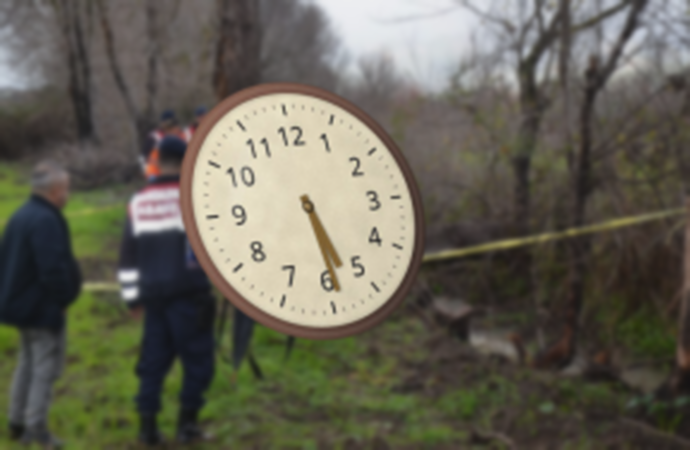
5.29
